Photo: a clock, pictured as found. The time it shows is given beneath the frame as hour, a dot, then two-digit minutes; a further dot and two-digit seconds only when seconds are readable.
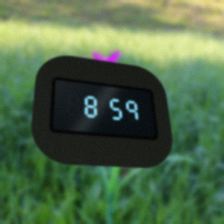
8.59
